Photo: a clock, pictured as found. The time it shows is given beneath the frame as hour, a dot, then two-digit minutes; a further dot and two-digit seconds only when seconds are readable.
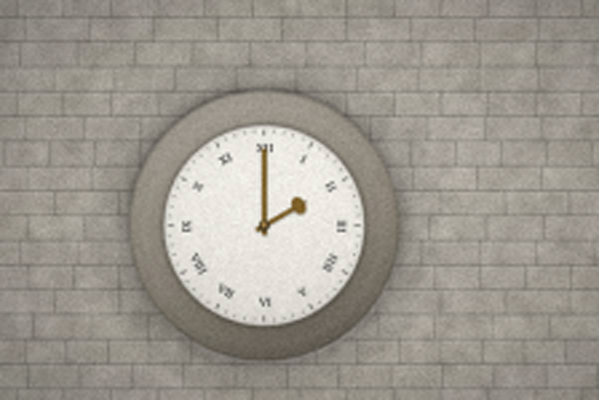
2.00
